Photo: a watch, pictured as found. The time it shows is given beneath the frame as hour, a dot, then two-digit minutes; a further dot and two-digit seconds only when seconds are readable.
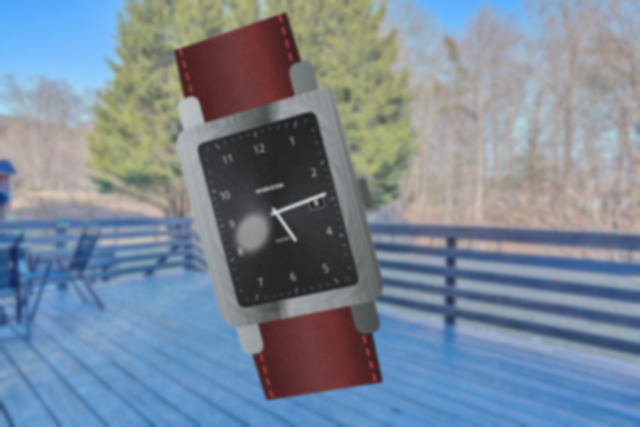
5.14
